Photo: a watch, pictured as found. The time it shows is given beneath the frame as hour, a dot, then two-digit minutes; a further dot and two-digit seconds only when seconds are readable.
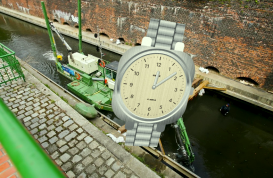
12.08
